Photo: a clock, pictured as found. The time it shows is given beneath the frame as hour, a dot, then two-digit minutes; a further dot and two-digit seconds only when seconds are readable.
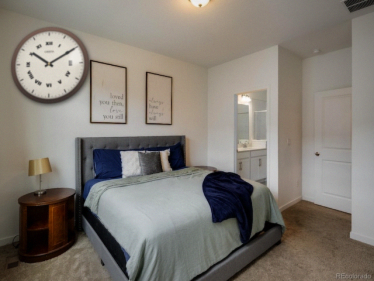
10.10
